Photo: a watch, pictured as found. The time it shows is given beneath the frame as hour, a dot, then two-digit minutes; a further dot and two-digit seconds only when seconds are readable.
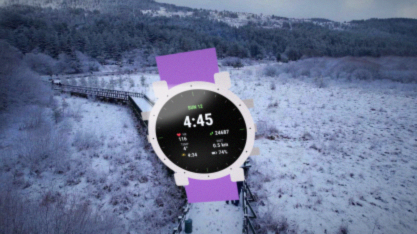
4.45
